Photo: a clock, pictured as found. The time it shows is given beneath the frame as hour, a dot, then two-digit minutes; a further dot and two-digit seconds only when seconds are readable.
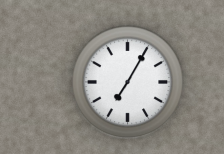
7.05
